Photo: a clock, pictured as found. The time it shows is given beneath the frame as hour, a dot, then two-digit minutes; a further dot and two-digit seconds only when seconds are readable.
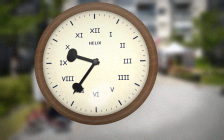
9.36
